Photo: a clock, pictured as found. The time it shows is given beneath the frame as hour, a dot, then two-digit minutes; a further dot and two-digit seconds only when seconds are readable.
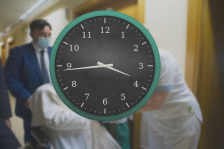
3.44
